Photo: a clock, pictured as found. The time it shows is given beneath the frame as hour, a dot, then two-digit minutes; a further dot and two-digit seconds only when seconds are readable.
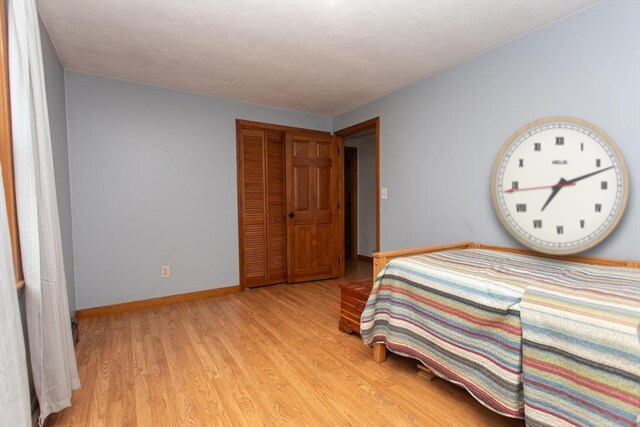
7.11.44
